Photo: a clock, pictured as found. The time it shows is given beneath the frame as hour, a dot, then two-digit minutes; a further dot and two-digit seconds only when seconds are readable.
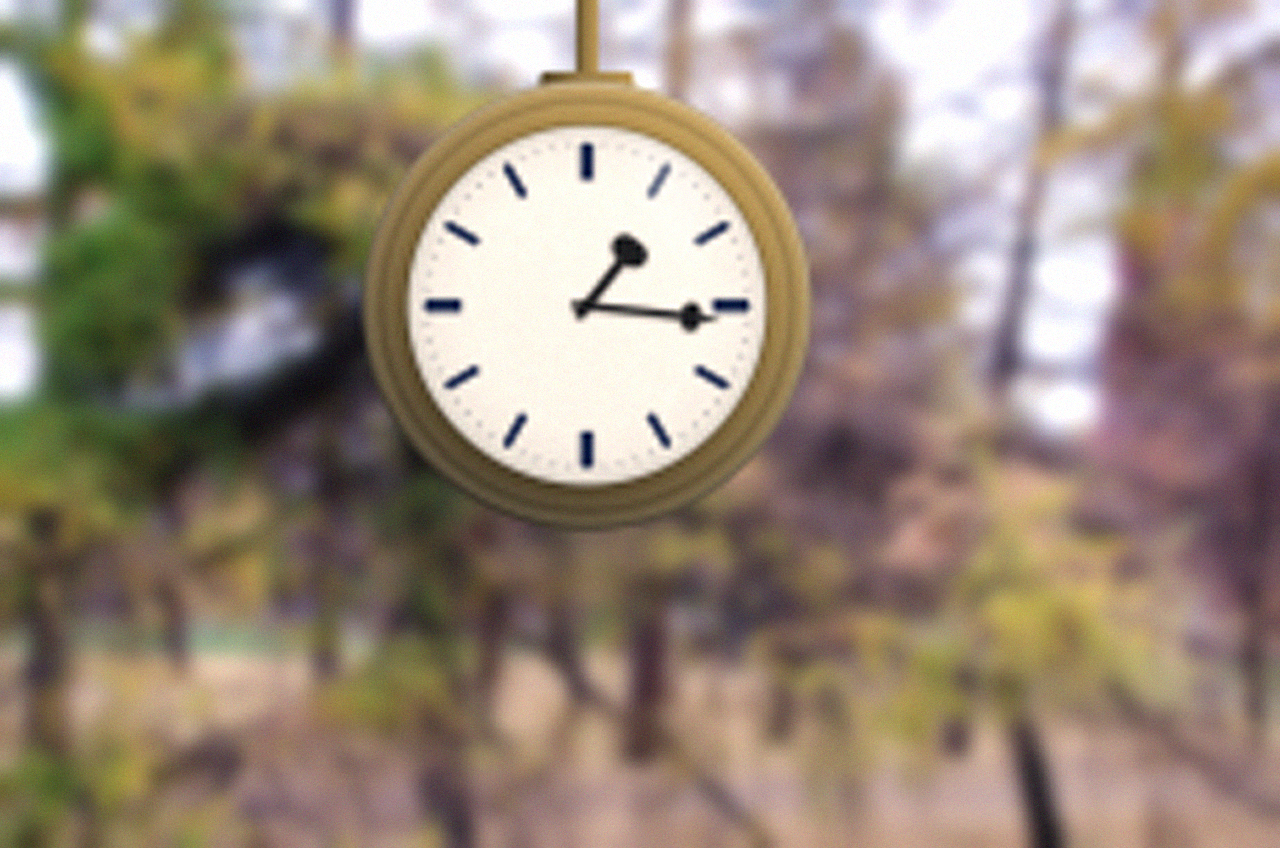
1.16
